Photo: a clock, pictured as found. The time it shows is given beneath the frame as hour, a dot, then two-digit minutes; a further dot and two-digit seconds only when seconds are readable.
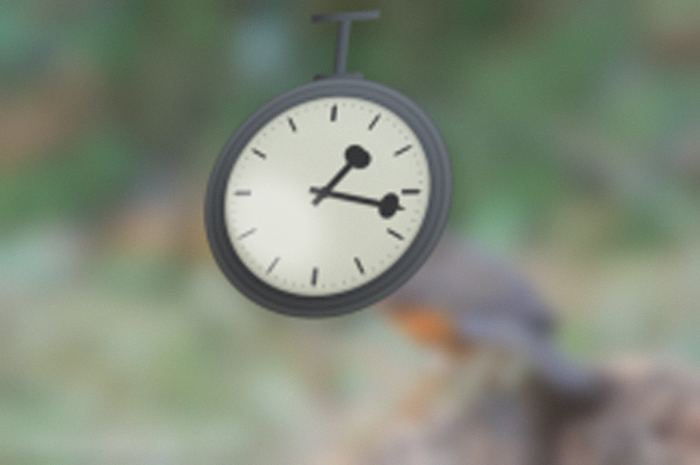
1.17
